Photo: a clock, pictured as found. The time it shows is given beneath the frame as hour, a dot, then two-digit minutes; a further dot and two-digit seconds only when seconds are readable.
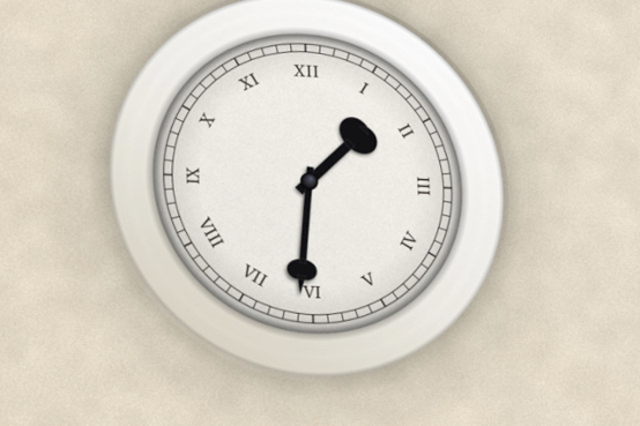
1.31
